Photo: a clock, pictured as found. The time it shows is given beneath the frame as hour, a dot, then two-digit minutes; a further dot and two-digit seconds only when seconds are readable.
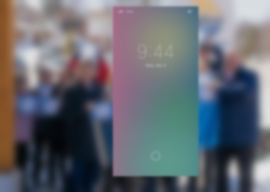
9.44
